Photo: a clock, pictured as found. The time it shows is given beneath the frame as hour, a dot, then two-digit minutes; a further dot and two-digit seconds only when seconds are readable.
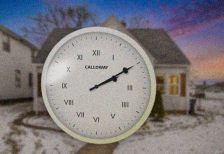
2.10
